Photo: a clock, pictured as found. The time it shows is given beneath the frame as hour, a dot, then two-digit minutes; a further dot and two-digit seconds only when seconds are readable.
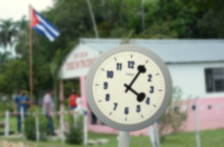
4.05
